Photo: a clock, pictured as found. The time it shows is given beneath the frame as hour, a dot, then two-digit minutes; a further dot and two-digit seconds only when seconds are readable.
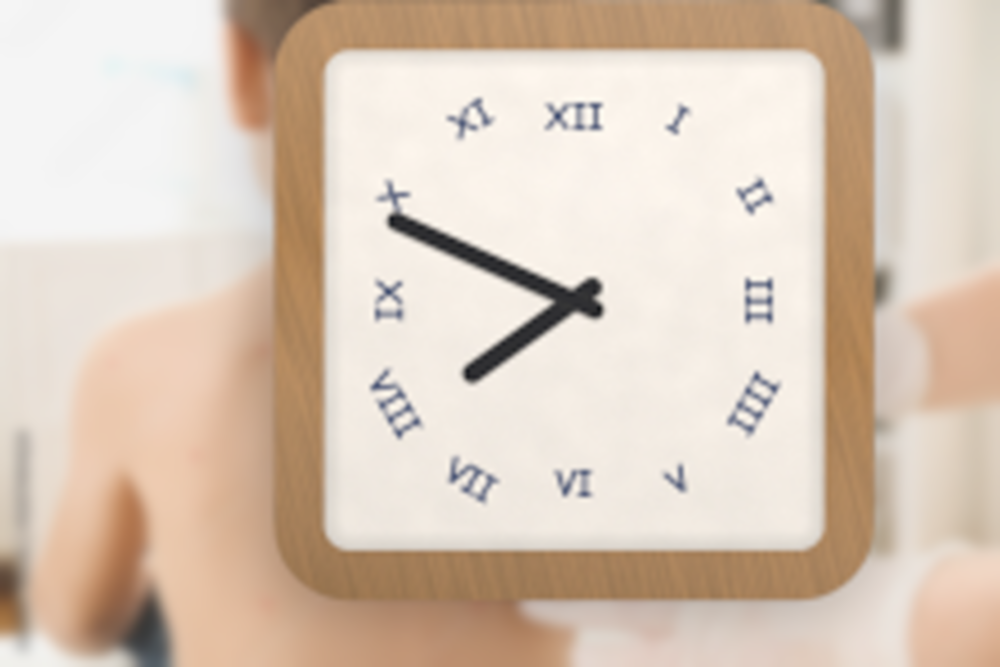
7.49
